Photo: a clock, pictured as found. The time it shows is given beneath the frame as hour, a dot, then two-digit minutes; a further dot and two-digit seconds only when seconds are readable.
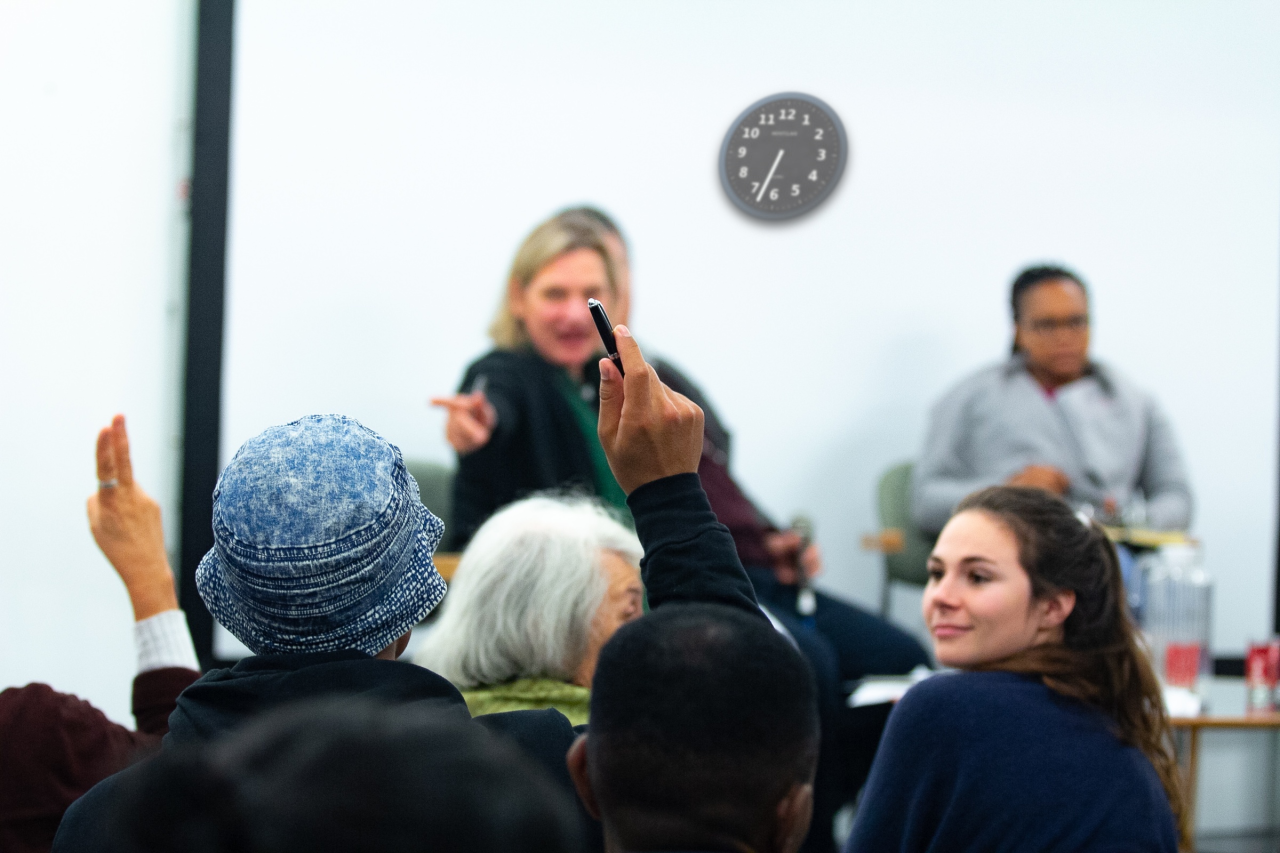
6.33
